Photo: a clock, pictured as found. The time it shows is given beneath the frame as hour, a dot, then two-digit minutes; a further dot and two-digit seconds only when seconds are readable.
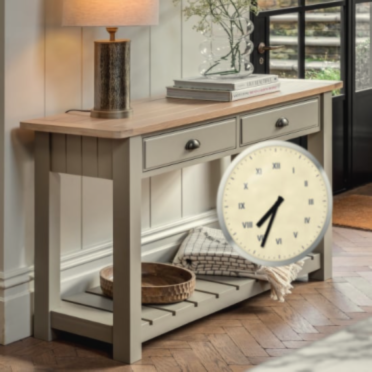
7.34
